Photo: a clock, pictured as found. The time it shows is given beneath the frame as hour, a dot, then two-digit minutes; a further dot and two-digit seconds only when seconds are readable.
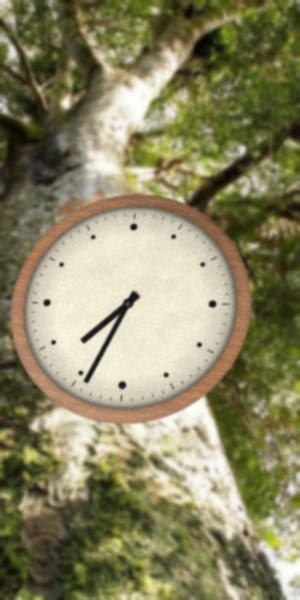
7.34
